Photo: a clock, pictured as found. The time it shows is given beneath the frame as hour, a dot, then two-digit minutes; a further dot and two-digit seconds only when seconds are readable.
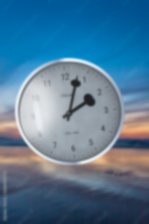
2.03
